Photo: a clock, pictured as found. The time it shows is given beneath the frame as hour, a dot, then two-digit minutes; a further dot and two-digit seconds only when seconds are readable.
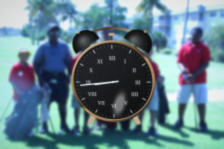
8.44
